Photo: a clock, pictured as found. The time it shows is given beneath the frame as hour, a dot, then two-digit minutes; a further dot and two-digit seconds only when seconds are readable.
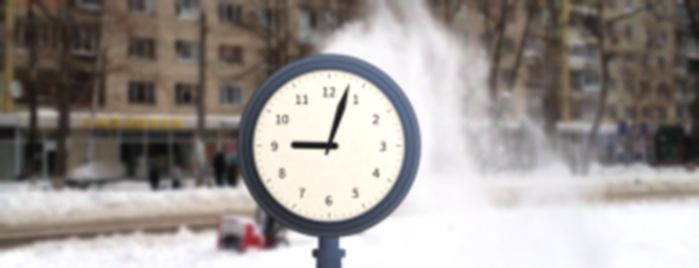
9.03
